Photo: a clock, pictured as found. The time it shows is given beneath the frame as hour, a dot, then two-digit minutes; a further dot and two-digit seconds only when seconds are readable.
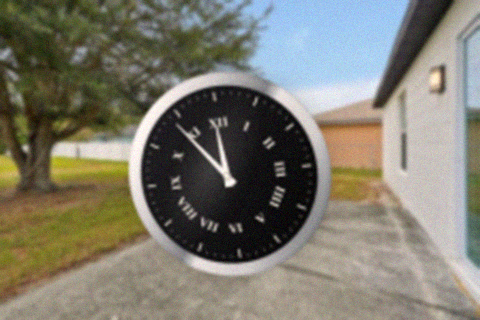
11.54
